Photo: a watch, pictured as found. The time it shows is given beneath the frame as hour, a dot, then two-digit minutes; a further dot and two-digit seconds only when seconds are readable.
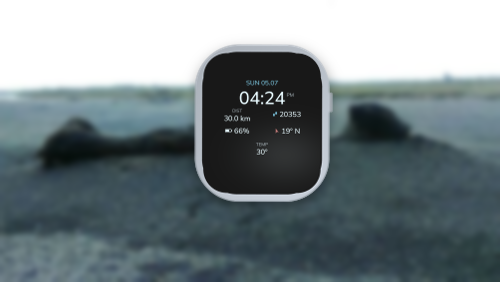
4.24
